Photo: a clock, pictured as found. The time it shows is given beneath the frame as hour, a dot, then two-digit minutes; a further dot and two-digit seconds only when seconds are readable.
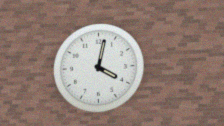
4.02
